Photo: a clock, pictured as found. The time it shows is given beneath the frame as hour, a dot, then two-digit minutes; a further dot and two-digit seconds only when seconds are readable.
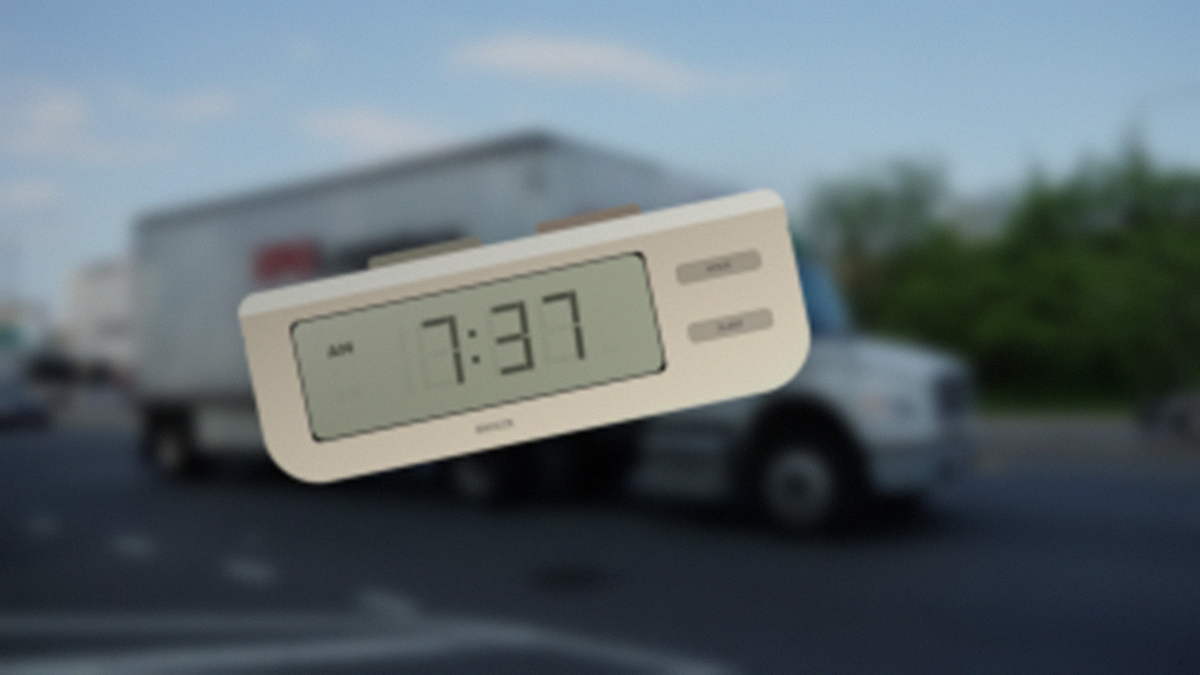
7.37
